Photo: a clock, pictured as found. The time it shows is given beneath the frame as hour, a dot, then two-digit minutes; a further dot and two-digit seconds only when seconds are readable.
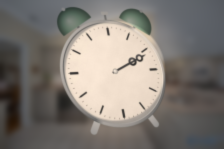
2.11
